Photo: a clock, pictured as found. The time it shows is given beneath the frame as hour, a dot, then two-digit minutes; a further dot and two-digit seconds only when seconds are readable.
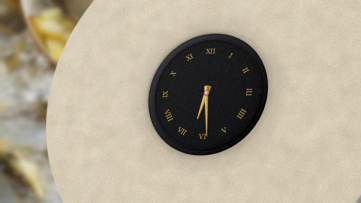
6.29
